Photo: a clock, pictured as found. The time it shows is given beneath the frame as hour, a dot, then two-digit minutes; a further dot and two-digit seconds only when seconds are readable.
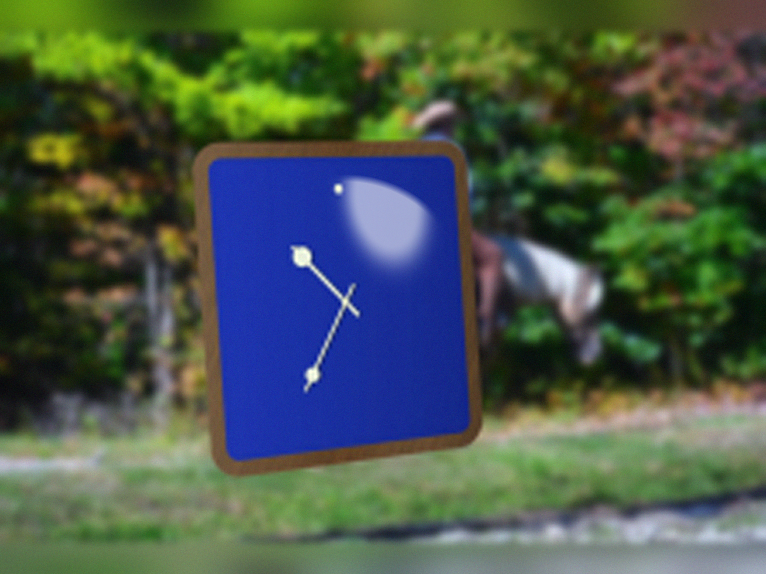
10.35
